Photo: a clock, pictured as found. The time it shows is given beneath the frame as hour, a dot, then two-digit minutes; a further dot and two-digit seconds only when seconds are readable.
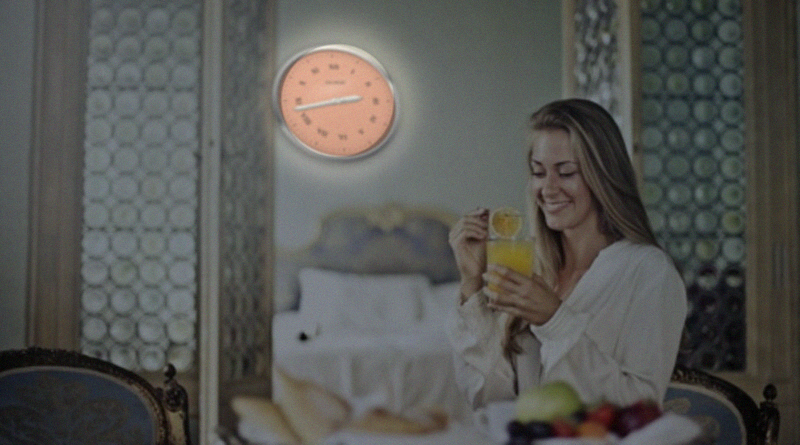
2.43
